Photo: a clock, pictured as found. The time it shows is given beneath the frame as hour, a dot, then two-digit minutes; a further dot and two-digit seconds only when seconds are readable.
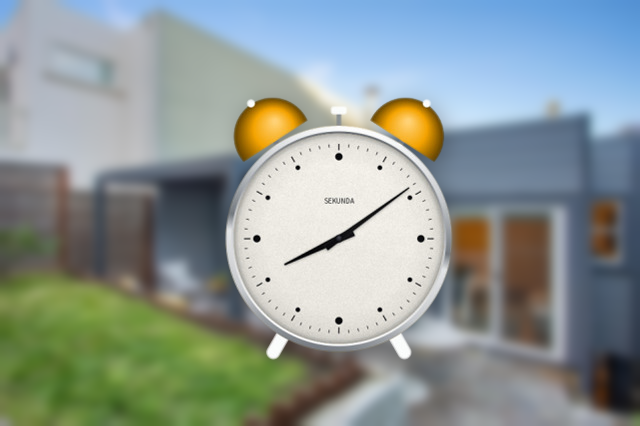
8.09
